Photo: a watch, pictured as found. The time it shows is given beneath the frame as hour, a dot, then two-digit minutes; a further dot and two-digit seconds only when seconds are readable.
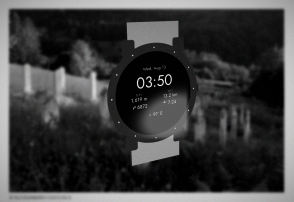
3.50
